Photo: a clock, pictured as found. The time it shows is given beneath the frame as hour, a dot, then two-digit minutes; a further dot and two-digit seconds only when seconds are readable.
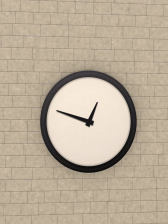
12.48
